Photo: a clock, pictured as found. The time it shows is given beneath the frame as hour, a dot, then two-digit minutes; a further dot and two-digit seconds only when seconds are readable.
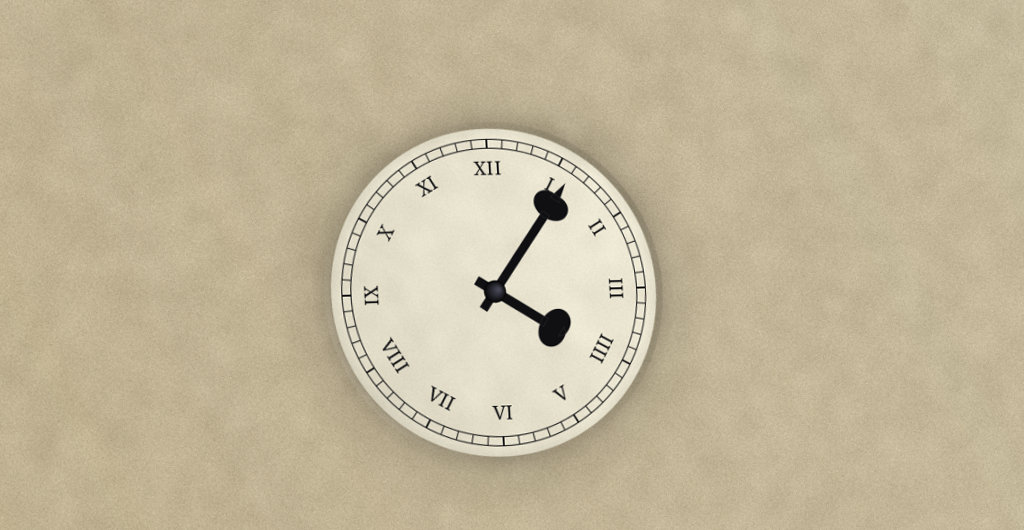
4.06
